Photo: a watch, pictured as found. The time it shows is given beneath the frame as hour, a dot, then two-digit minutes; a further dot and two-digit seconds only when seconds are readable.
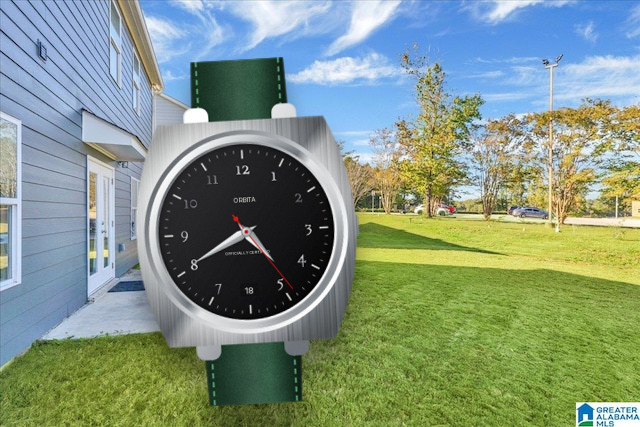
4.40.24
